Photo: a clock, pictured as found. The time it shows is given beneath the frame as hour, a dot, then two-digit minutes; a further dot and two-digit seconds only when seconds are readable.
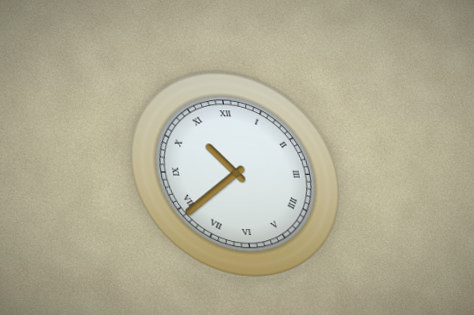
10.39
